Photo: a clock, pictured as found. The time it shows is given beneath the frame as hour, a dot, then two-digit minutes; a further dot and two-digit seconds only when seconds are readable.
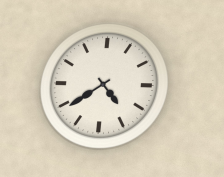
4.39
